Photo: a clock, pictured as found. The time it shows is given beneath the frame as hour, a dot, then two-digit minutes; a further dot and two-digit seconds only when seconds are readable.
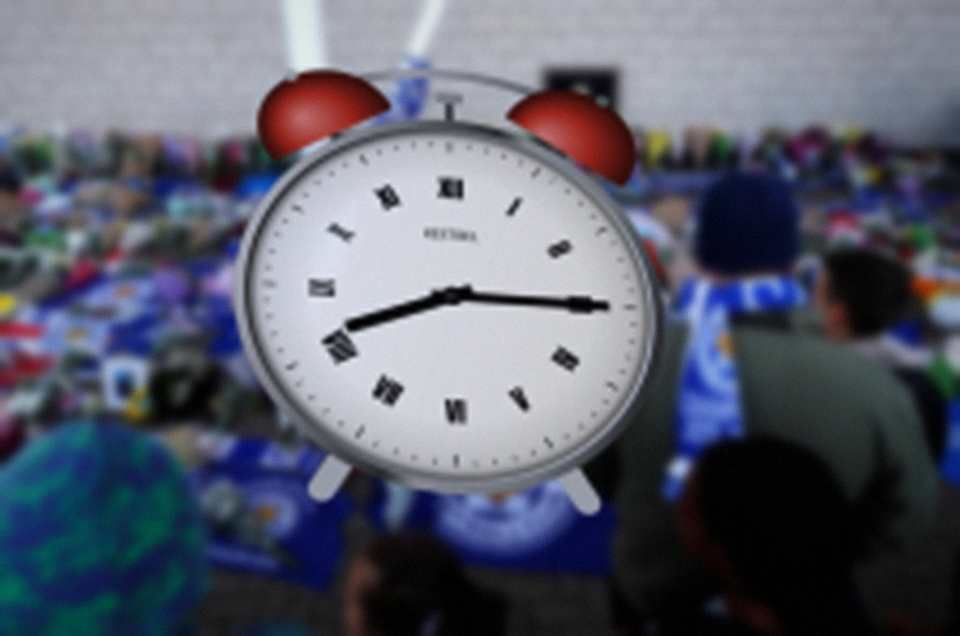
8.15
